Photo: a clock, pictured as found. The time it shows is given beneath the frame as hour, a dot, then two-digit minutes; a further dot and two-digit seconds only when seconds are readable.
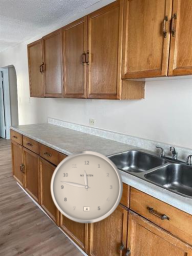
11.47
